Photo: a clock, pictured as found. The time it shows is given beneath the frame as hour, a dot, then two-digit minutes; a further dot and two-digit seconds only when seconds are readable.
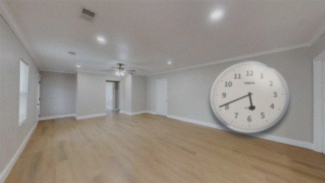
5.41
